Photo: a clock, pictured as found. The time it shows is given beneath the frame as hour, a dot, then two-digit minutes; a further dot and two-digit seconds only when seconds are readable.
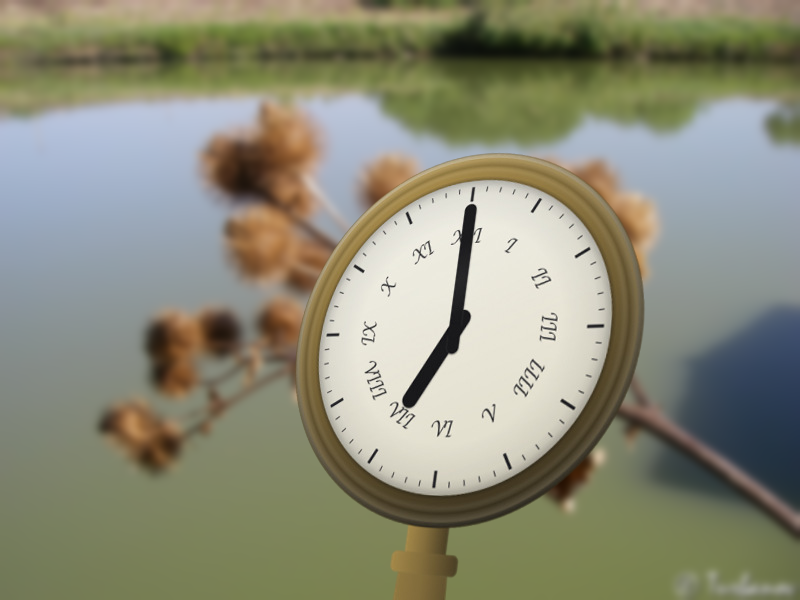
7.00
